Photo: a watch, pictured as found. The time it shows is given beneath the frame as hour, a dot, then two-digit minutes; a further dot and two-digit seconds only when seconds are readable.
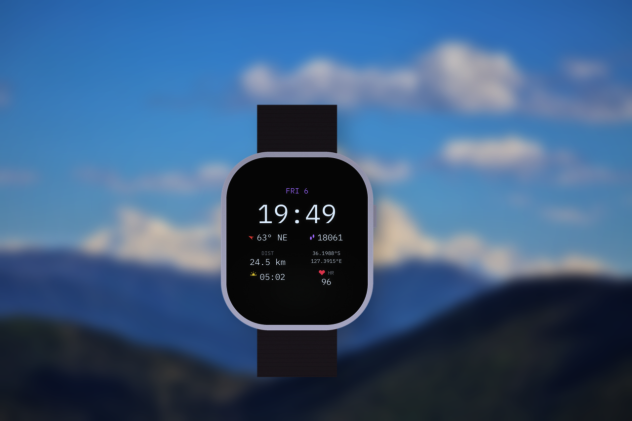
19.49
